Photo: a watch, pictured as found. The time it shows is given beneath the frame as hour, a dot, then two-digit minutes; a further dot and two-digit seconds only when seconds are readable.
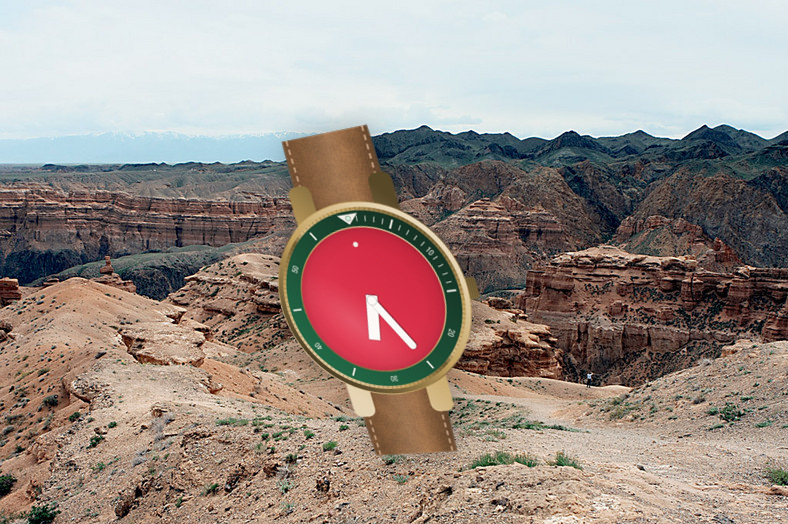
6.25
